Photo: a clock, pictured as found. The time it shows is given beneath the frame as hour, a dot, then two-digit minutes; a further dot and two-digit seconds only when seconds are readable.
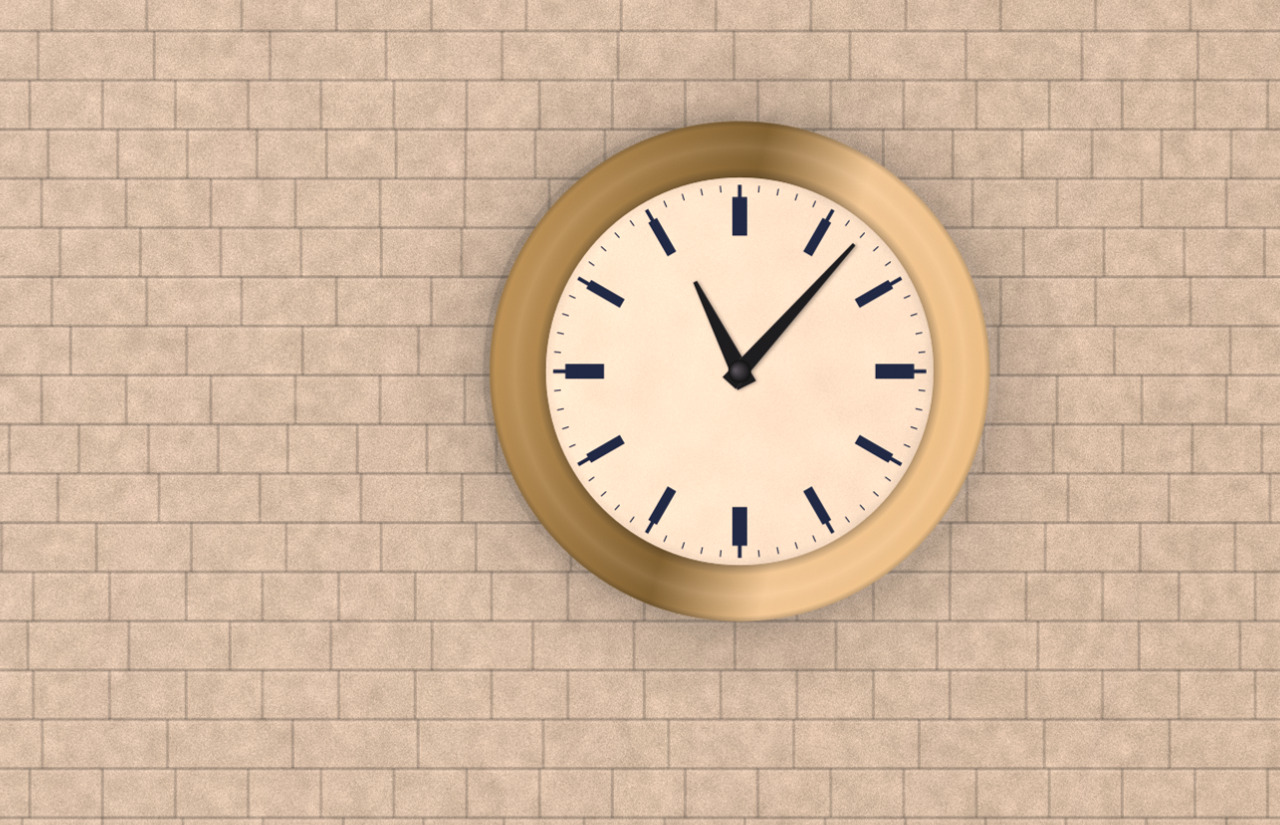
11.07
